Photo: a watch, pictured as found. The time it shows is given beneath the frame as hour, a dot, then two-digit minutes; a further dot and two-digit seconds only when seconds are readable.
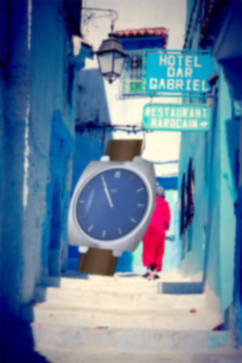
10.55
